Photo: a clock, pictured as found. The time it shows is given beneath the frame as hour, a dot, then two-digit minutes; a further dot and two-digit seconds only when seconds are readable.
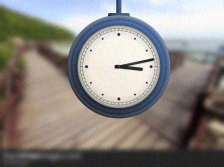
3.13
